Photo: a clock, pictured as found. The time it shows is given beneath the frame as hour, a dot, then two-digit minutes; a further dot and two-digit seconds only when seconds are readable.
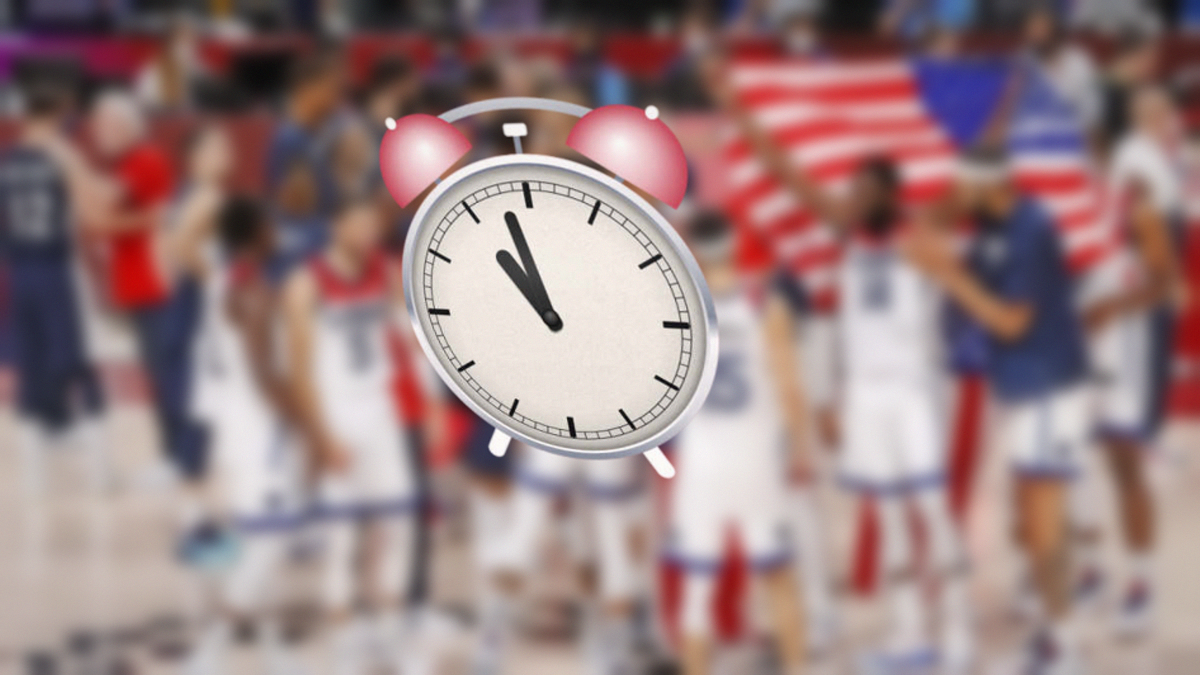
10.58
